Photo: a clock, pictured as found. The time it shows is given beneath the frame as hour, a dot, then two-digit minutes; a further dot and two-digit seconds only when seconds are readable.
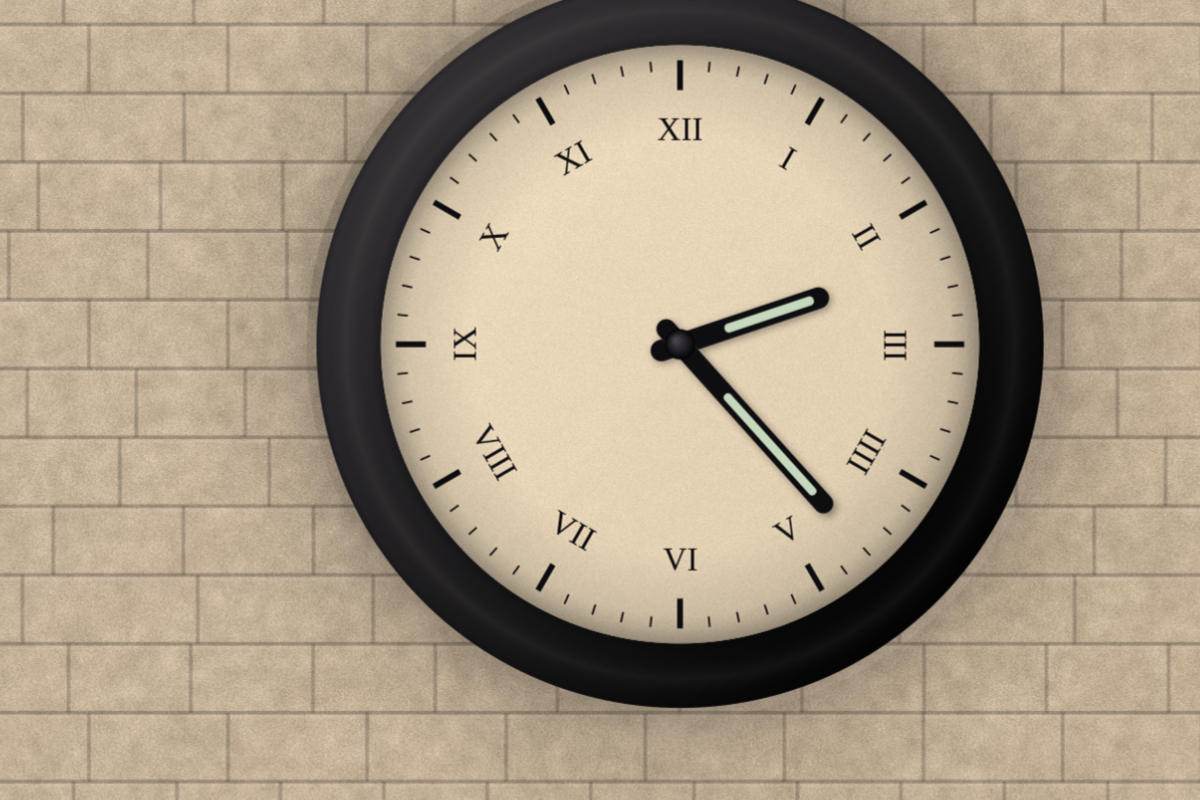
2.23
